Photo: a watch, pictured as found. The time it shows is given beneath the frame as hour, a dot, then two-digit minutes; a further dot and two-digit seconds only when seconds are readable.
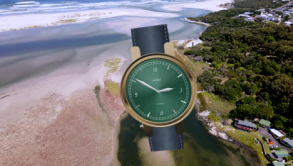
2.51
